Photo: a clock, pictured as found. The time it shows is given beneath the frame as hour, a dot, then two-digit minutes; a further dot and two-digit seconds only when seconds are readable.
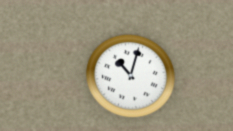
9.59
